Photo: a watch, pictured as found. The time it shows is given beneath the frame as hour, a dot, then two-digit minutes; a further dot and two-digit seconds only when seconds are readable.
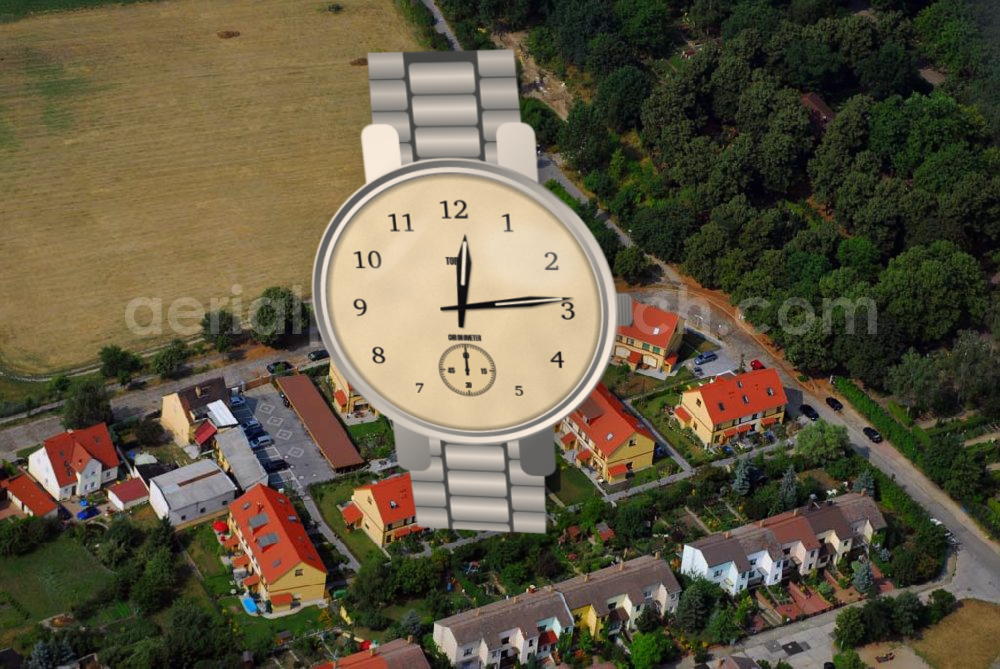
12.14
